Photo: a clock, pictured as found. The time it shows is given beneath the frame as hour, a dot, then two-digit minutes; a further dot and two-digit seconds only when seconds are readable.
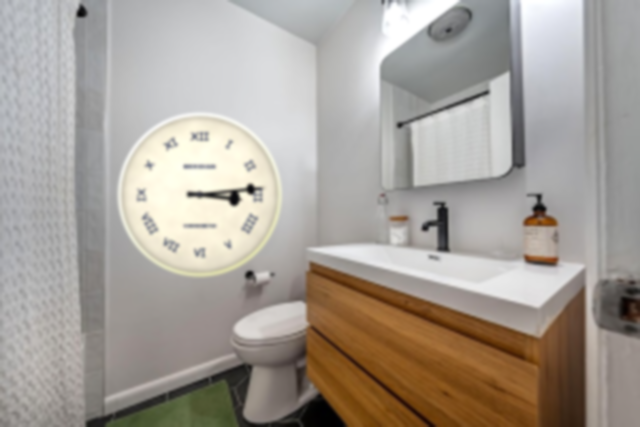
3.14
